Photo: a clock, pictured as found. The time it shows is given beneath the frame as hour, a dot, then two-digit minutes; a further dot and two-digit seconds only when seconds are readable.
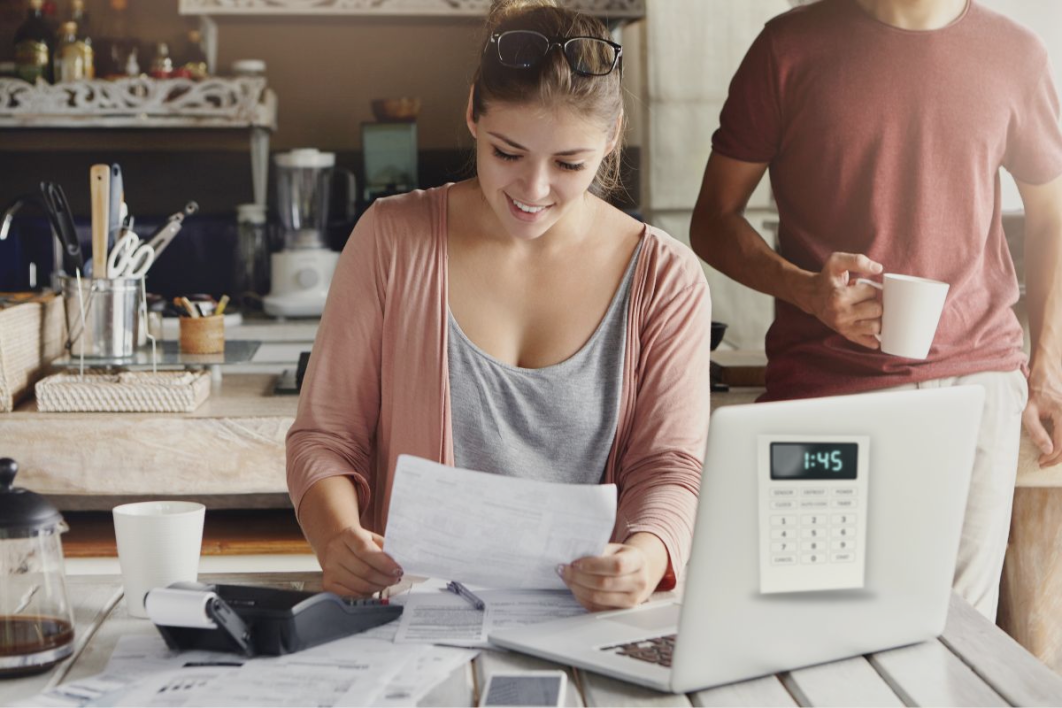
1.45
